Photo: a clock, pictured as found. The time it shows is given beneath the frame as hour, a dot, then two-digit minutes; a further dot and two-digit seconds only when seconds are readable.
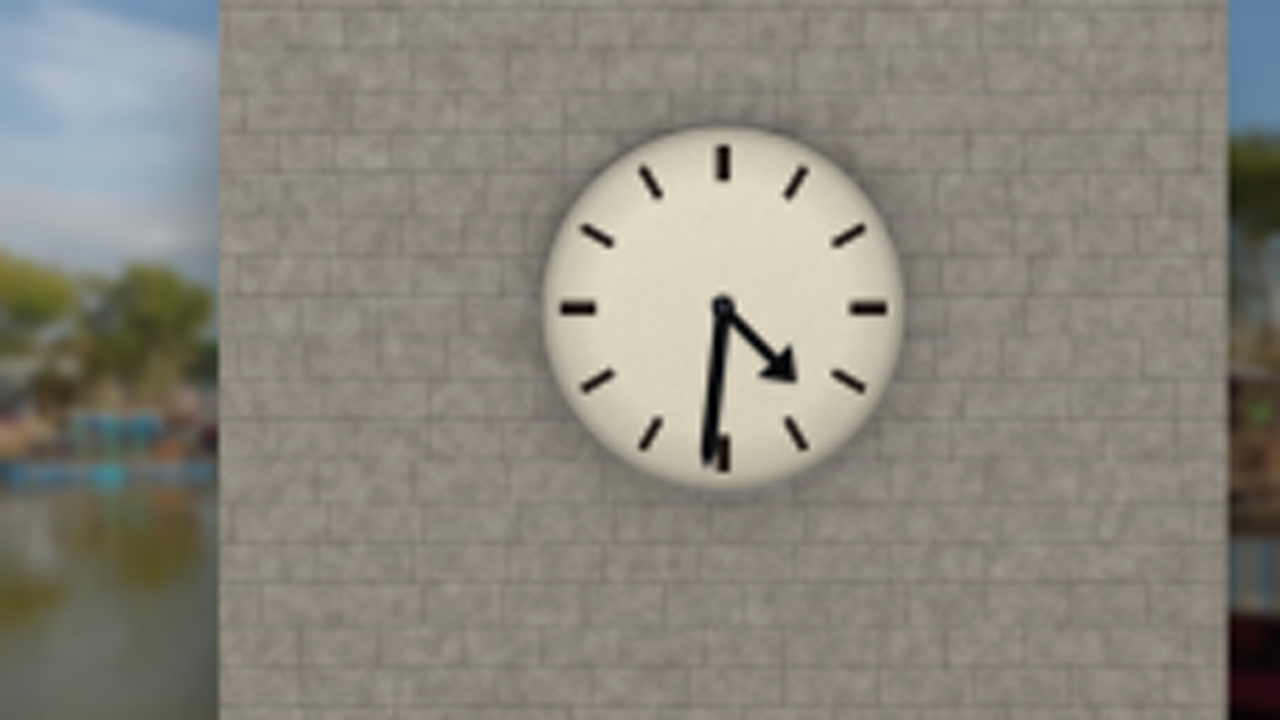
4.31
